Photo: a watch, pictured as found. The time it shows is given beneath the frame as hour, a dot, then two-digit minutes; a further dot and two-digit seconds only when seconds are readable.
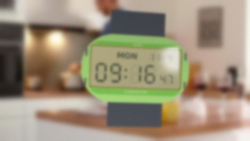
9.16
